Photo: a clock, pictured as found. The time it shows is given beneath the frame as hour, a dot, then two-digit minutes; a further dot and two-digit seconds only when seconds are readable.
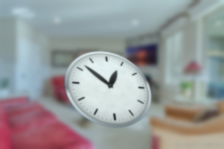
12.52
